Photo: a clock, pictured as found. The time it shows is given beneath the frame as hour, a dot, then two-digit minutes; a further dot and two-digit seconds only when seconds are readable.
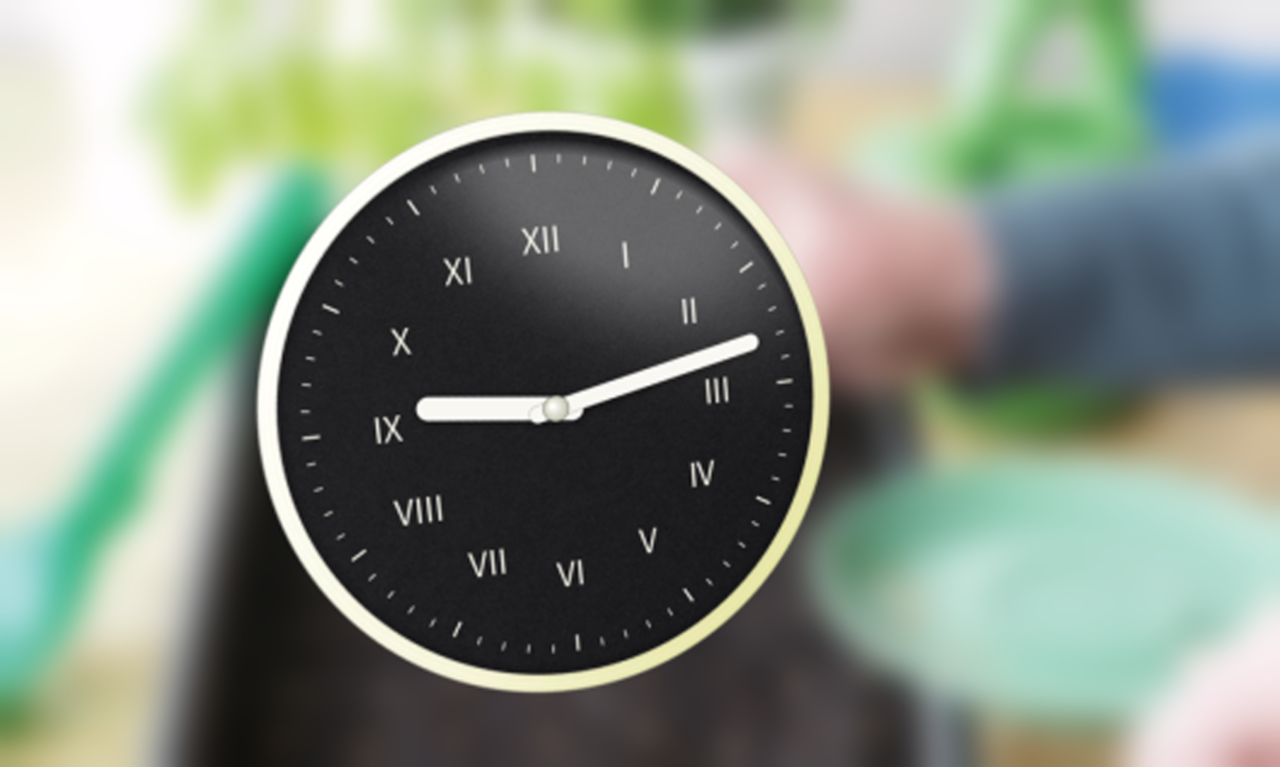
9.13
